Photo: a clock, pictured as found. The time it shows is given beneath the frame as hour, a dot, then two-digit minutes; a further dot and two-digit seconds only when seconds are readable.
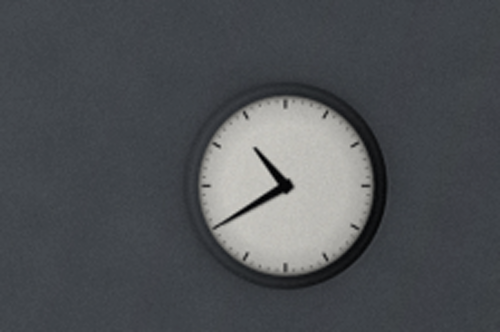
10.40
